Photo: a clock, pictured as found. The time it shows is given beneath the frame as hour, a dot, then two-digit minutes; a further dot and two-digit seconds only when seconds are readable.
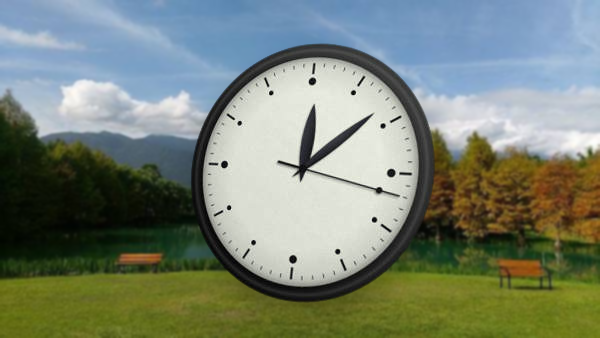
12.08.17
